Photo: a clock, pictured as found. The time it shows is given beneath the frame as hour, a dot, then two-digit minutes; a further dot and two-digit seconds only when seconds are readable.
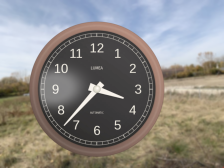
3.37
